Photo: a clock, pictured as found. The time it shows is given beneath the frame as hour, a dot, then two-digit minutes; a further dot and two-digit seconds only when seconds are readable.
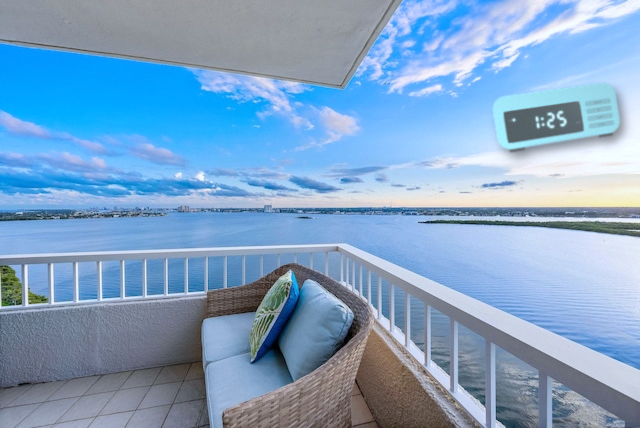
1.25
